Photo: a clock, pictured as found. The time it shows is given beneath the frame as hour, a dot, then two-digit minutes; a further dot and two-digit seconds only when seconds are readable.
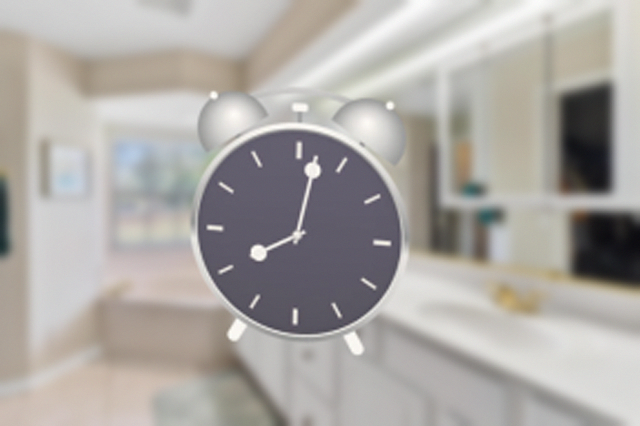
8.02
